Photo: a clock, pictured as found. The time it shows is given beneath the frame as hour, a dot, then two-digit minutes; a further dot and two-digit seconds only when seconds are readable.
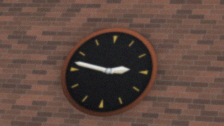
2.47
